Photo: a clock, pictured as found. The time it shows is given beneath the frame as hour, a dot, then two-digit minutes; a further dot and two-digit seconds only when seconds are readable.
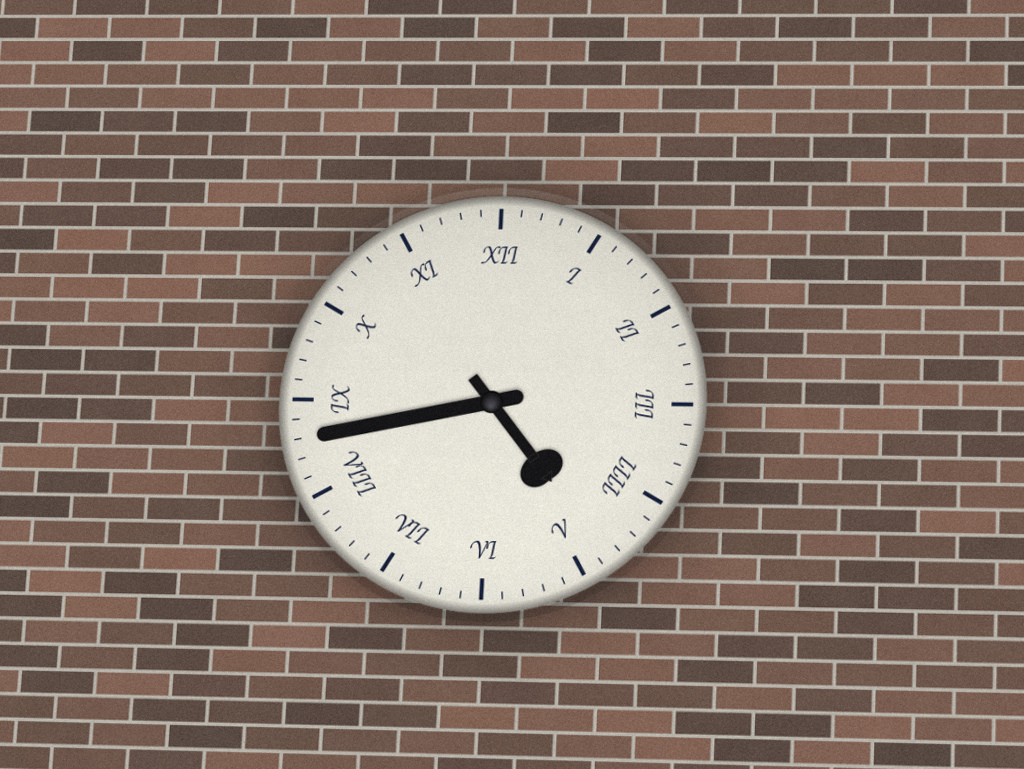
4.43
